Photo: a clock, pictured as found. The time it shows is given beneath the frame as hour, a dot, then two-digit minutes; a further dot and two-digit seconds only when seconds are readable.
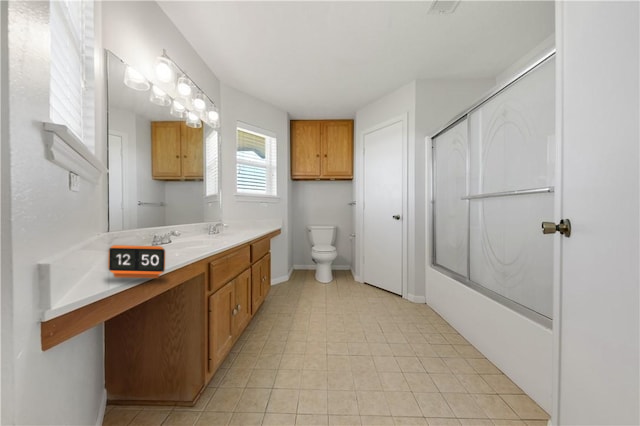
12.50
